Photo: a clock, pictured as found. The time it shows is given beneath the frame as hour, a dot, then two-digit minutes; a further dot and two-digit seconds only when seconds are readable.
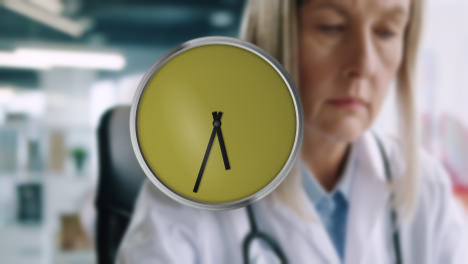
5.33
